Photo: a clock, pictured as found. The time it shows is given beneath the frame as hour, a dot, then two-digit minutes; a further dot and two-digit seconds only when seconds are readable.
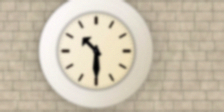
10.30
